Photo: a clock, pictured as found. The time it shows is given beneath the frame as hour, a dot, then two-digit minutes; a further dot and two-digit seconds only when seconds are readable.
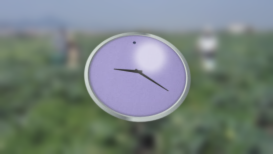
9.22
